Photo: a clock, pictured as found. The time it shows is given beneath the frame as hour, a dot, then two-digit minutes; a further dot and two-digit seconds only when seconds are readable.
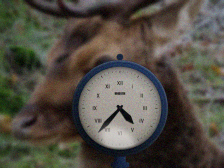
4.37
